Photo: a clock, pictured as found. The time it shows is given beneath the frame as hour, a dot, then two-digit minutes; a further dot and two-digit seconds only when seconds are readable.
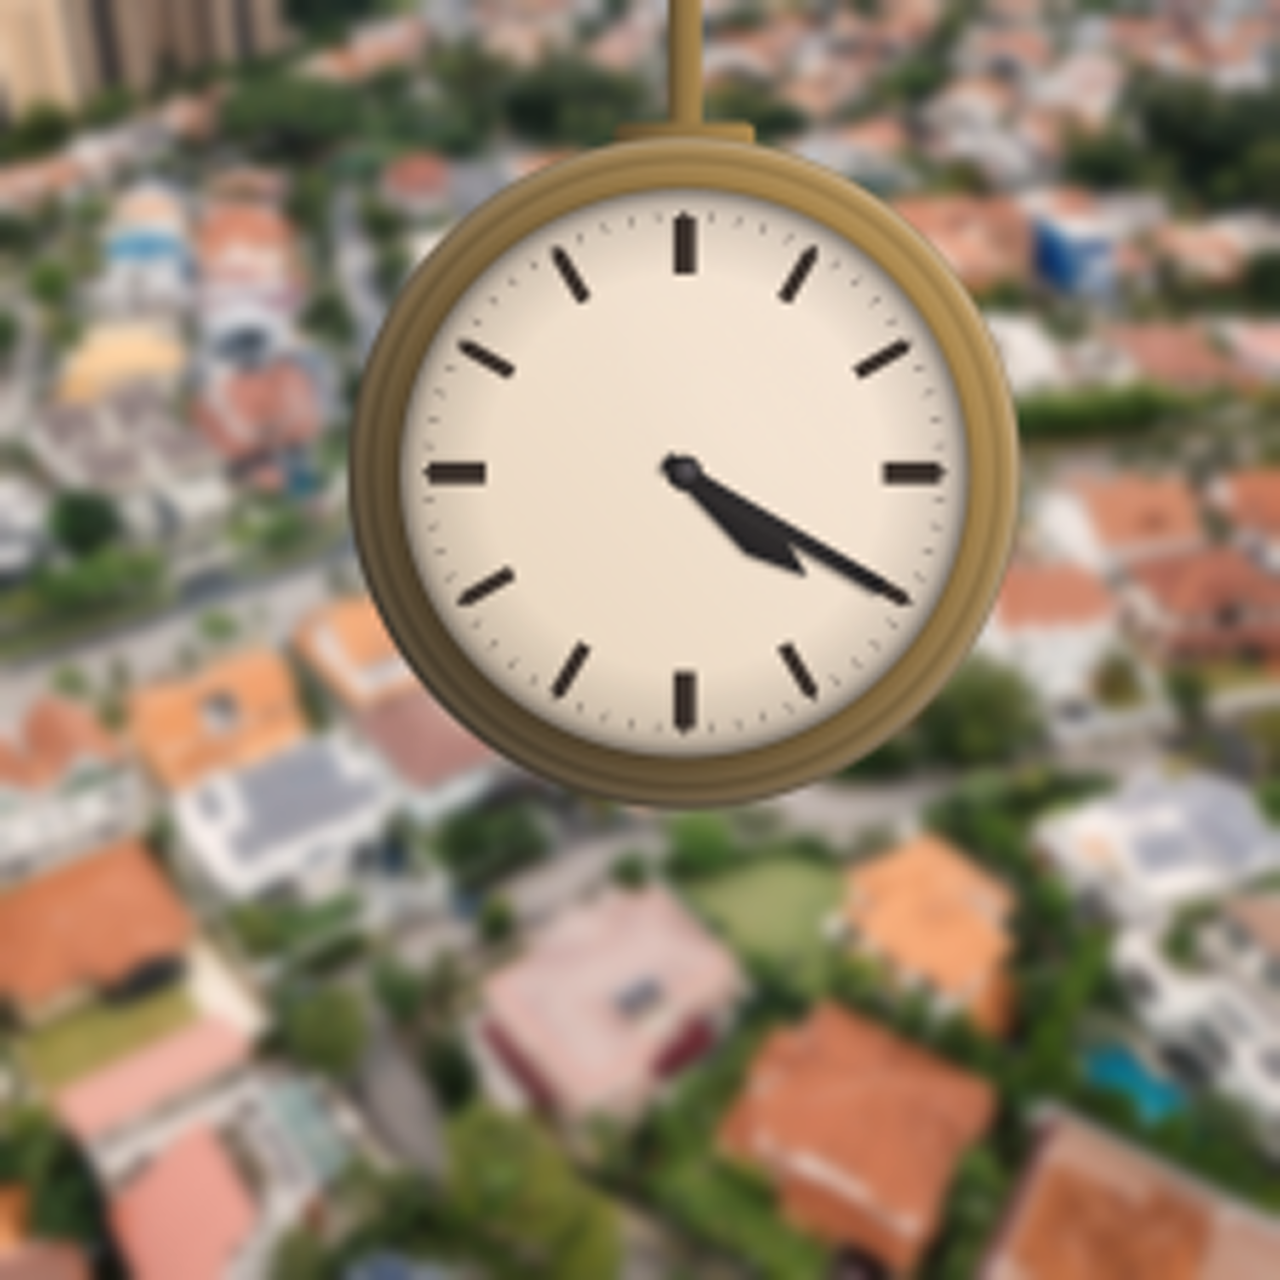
4.20
